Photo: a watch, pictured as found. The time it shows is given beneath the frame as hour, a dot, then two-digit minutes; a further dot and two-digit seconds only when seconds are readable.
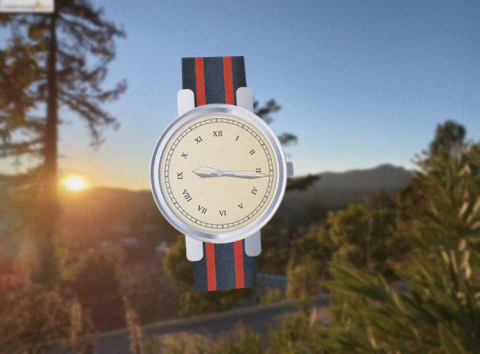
9.16
